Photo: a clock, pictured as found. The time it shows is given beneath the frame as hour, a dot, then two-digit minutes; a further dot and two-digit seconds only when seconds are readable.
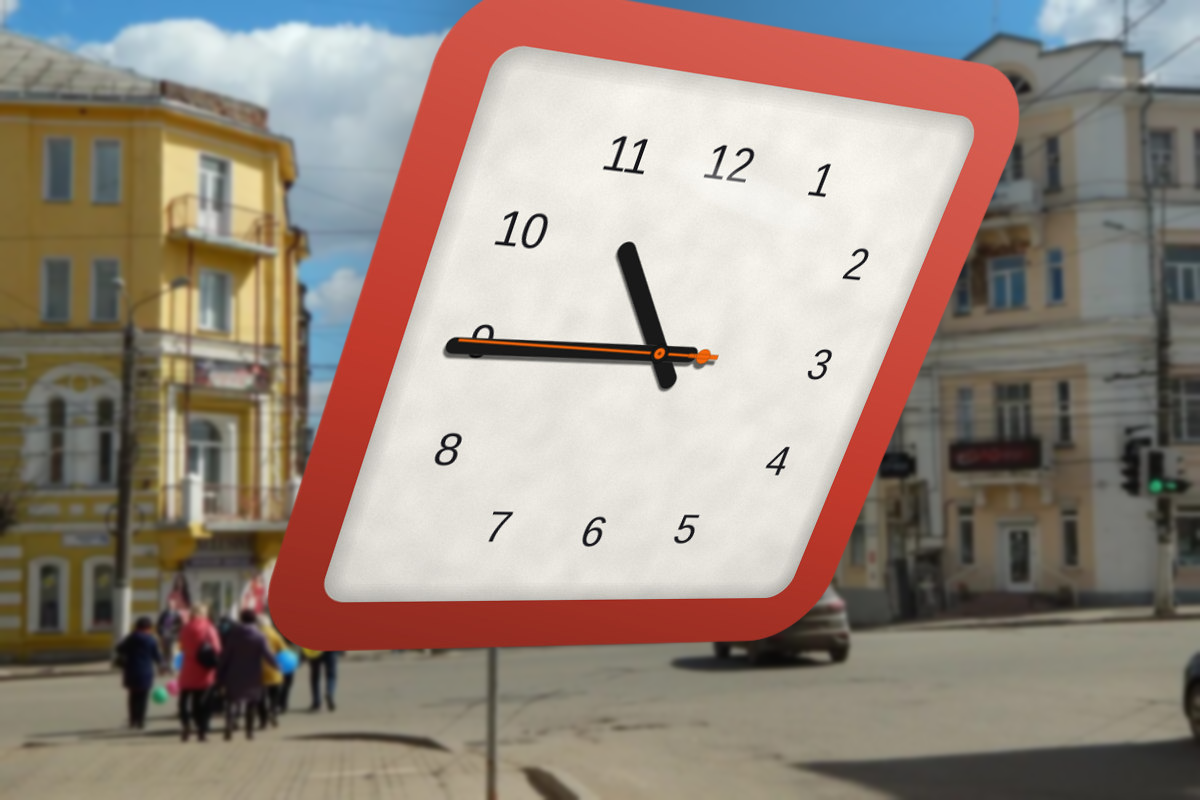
10.44.45
